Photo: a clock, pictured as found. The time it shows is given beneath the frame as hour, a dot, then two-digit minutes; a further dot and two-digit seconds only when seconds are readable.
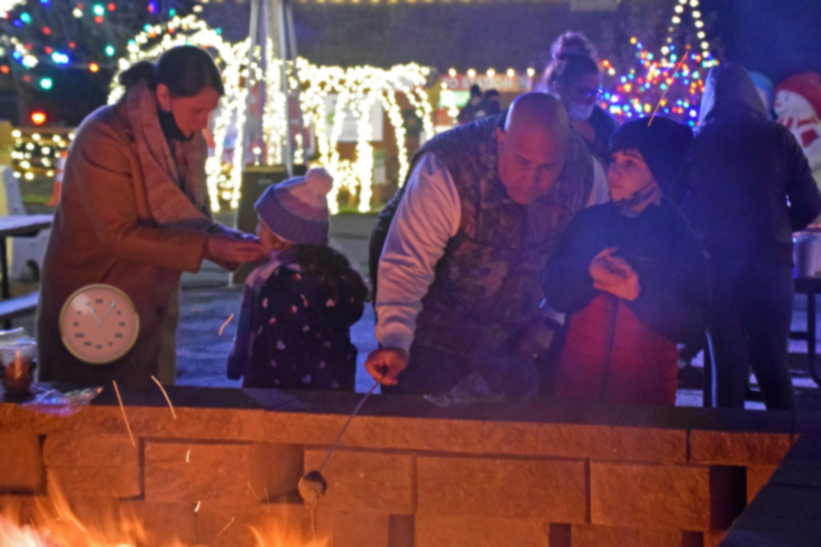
11.06
